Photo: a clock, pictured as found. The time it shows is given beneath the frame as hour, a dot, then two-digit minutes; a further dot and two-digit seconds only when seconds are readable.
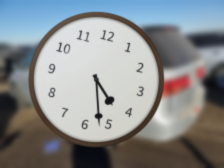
4.27
